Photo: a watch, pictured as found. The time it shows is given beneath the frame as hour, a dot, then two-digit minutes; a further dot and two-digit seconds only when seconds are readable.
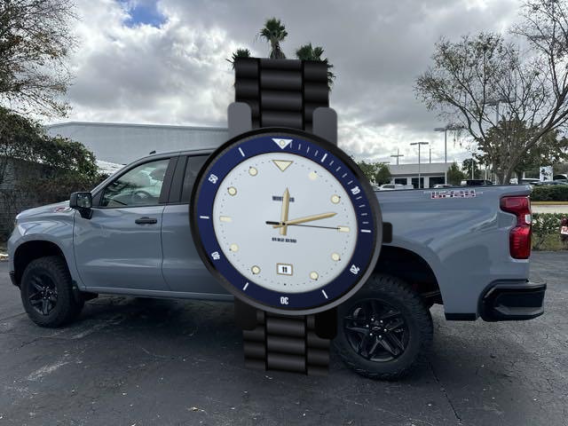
12.12.15
